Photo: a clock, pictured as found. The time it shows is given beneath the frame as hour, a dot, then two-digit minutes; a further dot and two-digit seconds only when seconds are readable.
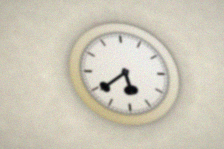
5.39
